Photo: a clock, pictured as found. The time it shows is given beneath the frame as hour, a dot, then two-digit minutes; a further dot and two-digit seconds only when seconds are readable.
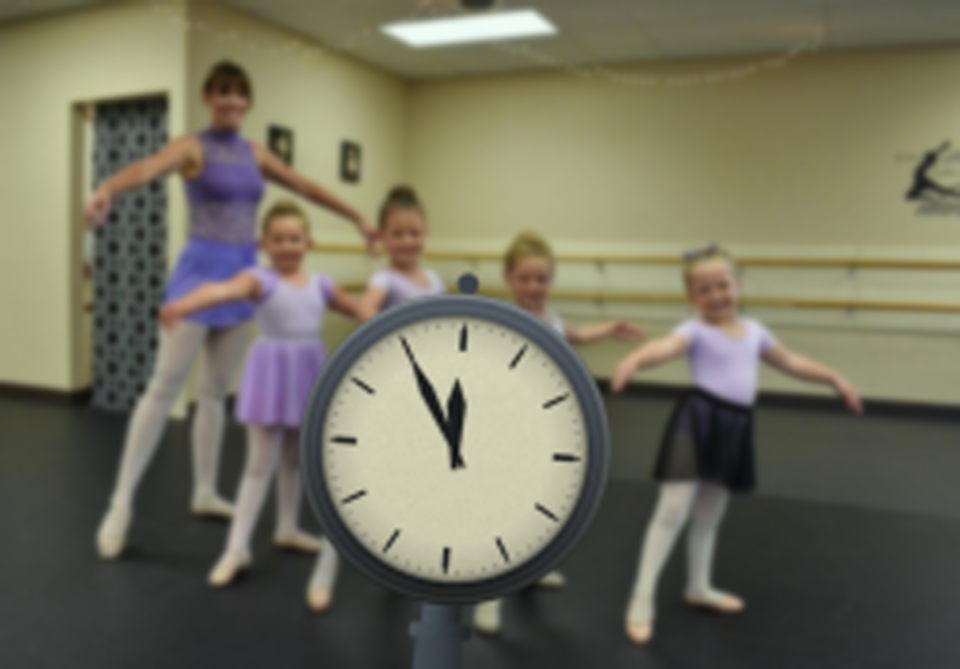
11.55
